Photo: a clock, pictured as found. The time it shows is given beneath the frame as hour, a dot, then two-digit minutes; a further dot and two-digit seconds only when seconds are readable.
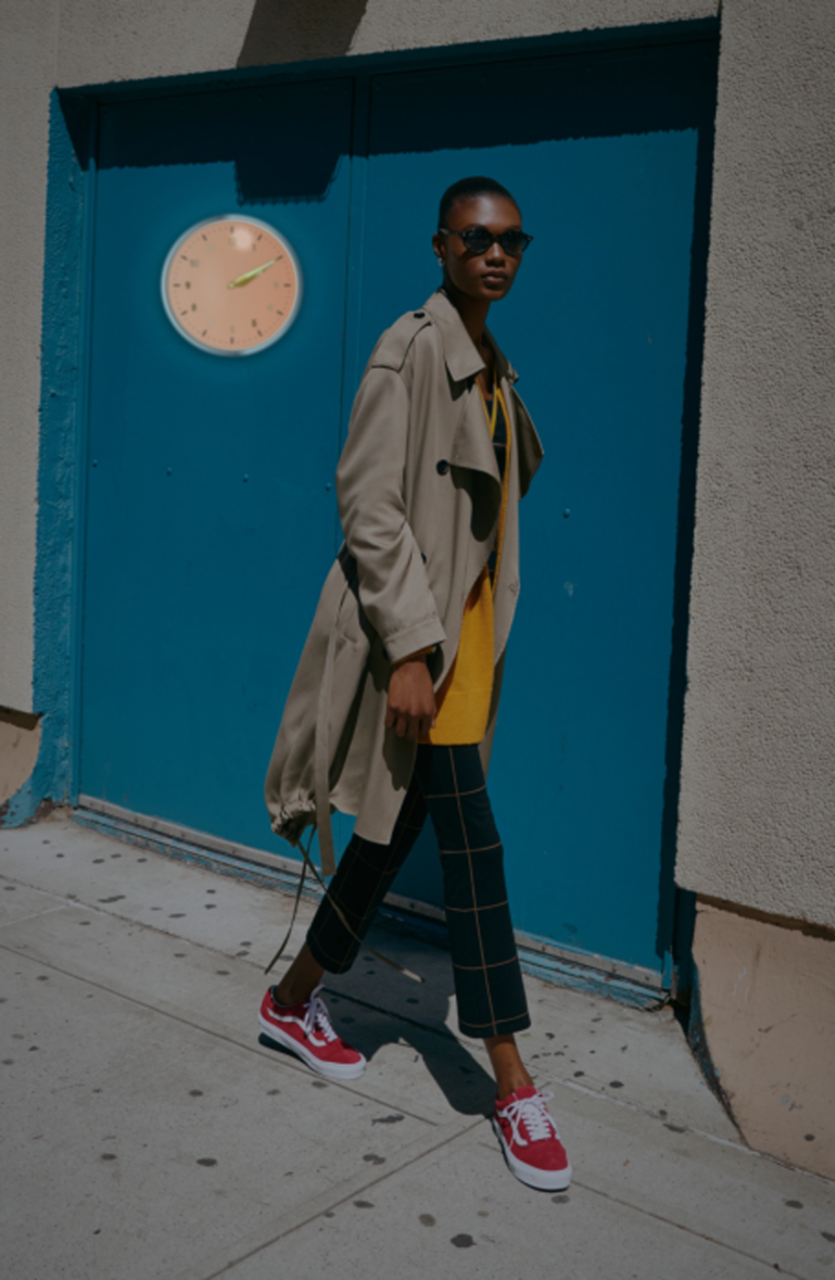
2.10
